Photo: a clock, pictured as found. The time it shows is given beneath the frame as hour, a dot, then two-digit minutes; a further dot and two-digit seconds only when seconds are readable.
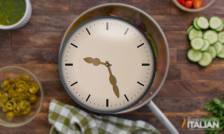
9.27
